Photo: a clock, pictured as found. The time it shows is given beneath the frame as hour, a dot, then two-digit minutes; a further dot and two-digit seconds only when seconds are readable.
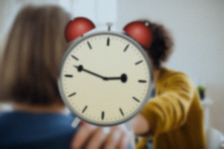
2.48
